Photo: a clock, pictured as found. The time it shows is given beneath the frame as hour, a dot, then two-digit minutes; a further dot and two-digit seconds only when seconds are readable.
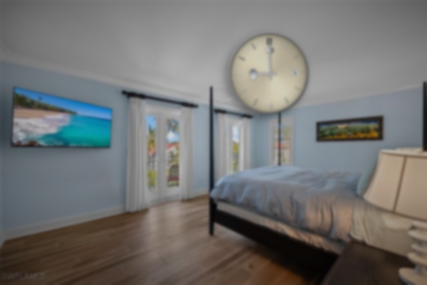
9.00
